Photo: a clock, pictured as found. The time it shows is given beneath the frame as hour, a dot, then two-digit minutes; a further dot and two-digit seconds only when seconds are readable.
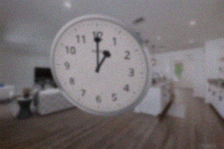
1.00
